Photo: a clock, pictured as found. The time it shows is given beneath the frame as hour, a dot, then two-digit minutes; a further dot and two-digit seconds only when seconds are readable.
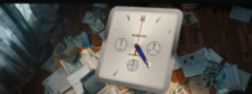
4.23
